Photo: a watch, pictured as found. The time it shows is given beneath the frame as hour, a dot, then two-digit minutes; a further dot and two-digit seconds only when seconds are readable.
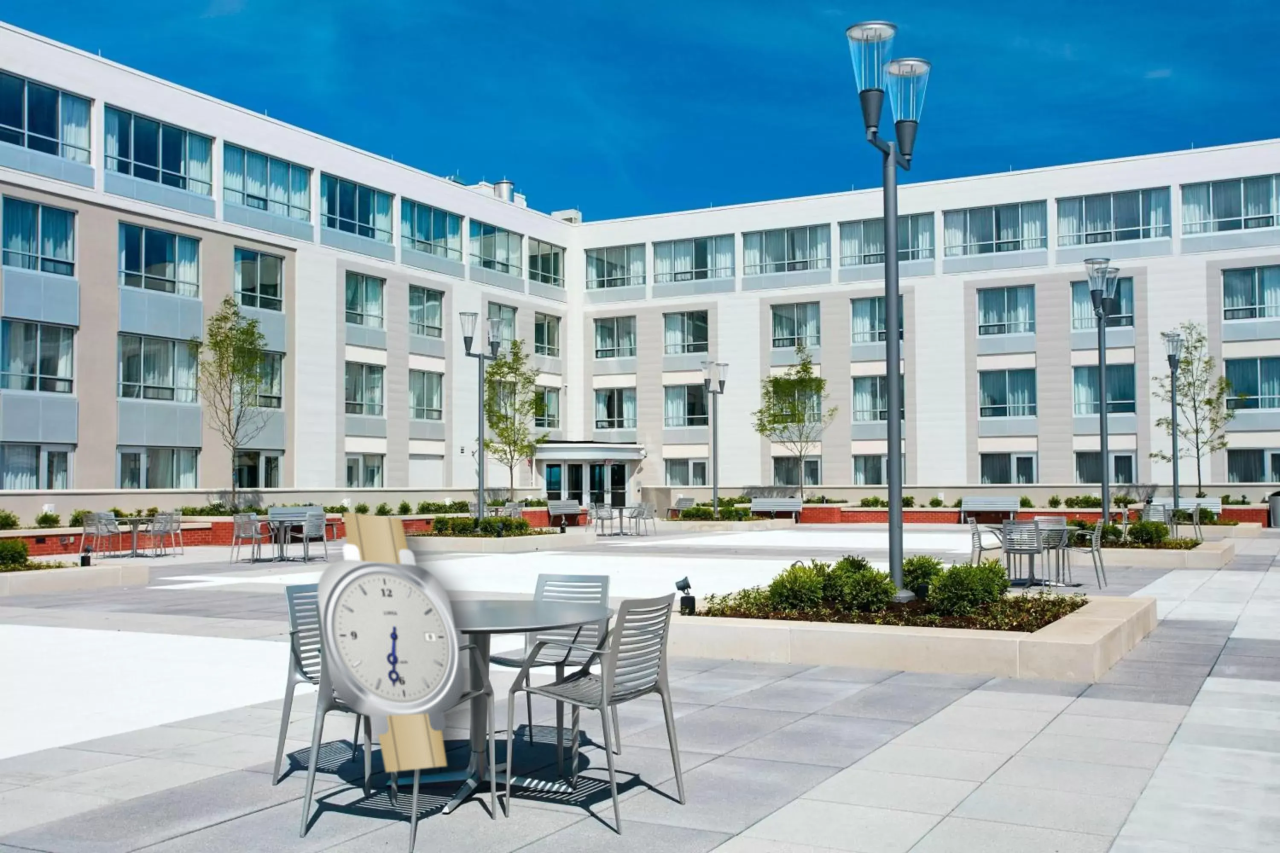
6.32
